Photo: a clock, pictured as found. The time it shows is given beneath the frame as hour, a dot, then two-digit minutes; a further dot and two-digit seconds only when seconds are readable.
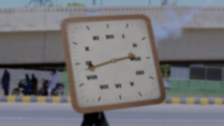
2.43
